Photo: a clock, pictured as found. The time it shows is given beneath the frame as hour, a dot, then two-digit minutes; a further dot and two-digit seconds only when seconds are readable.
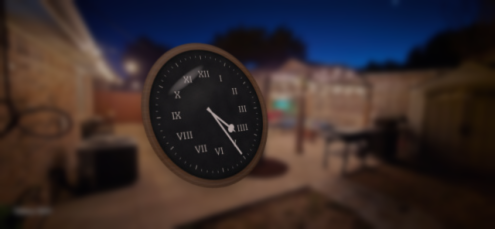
4.25
